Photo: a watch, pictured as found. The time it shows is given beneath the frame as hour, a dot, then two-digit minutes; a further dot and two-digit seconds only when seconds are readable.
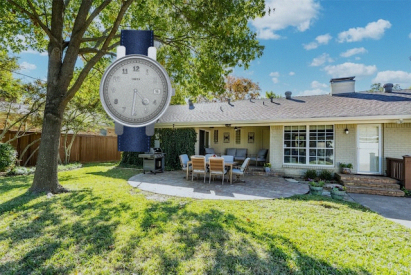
4.31
